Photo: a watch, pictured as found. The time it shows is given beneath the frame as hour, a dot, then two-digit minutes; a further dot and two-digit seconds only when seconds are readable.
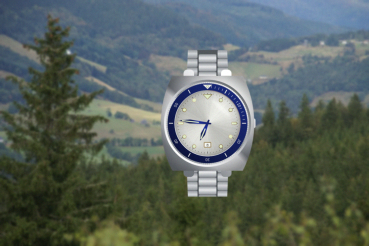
6.46
